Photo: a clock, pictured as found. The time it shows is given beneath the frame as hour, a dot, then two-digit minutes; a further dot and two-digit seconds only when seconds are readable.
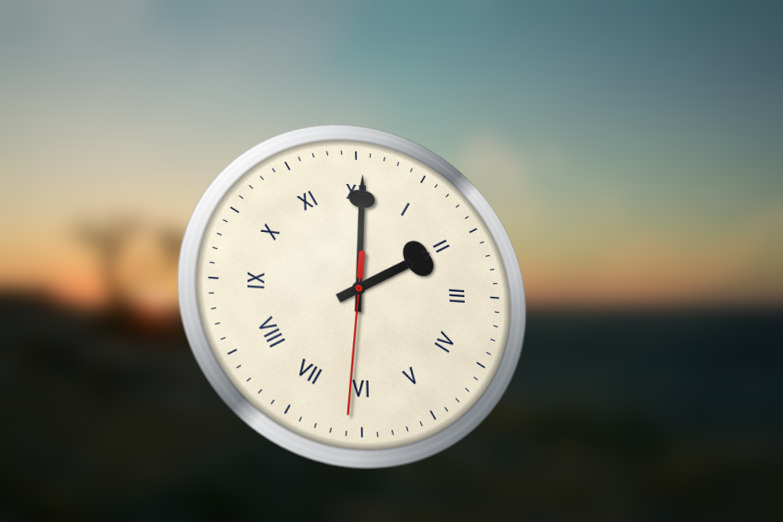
2.00.31
